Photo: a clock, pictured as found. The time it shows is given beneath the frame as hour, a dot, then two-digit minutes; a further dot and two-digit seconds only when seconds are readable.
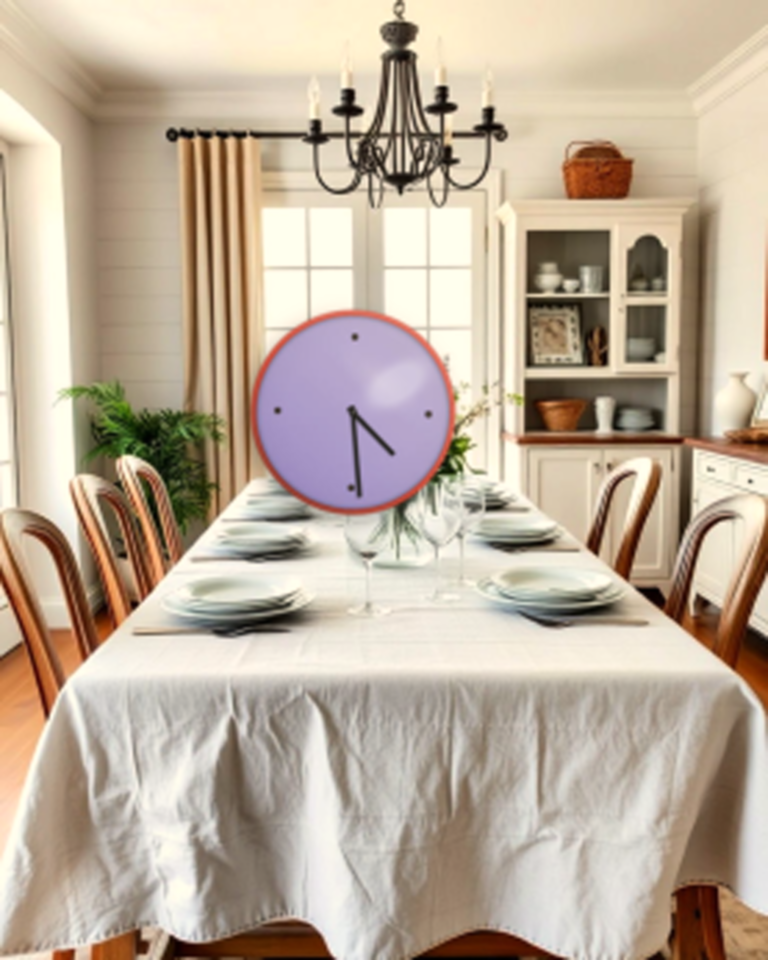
4.29
